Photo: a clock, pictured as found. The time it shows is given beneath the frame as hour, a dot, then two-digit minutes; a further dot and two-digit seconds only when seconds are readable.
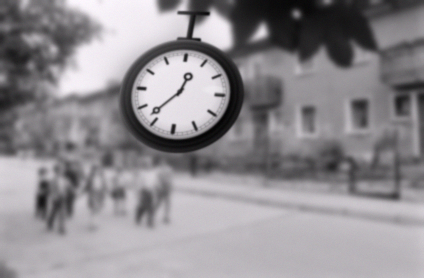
12.37
